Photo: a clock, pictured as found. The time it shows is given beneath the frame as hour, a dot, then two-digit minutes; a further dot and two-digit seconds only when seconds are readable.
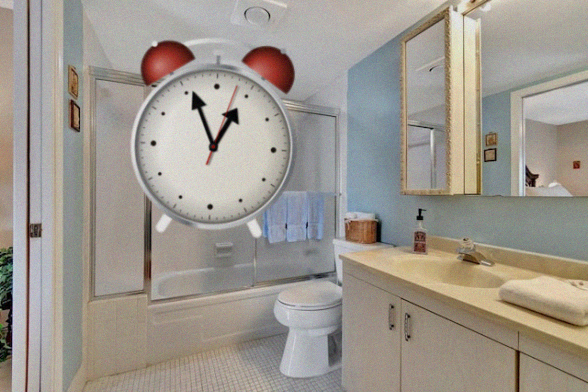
12.56.03
